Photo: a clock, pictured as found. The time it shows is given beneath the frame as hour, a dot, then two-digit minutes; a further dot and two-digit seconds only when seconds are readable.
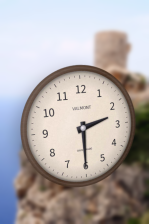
2.30
